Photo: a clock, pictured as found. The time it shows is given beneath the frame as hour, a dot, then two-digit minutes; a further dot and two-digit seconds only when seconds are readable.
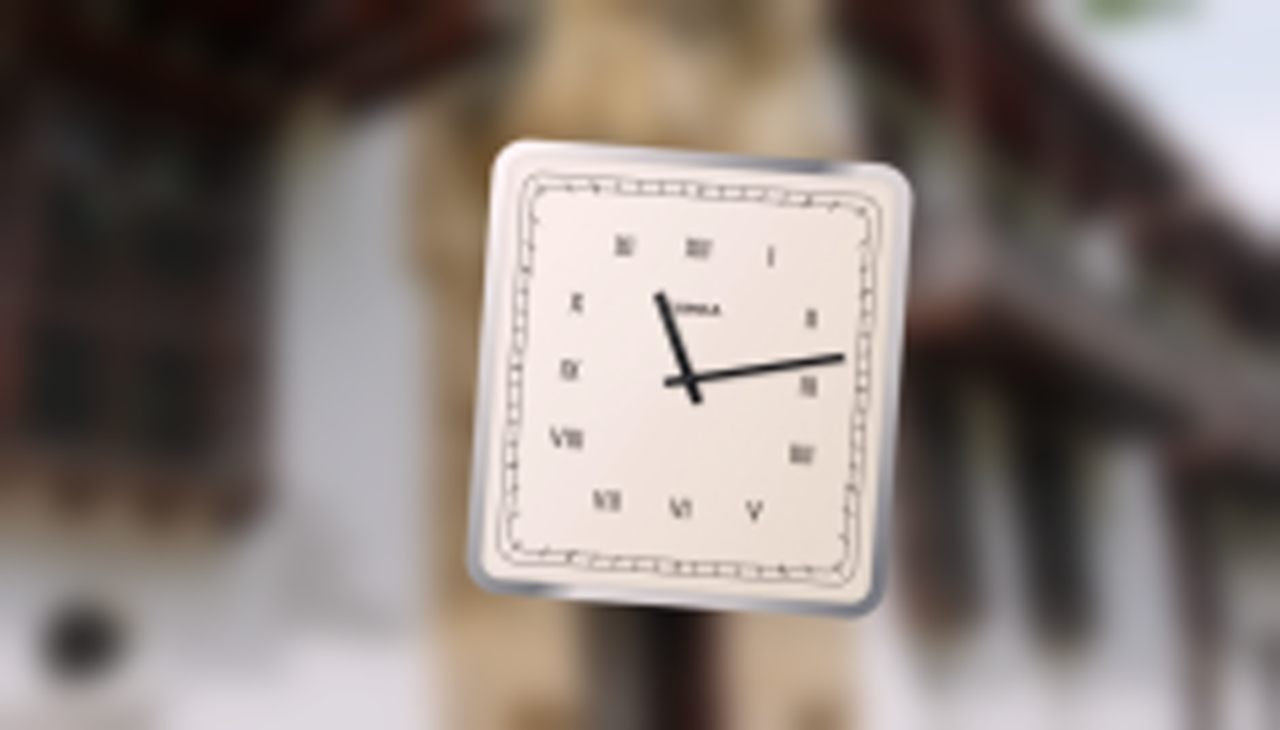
11.13
